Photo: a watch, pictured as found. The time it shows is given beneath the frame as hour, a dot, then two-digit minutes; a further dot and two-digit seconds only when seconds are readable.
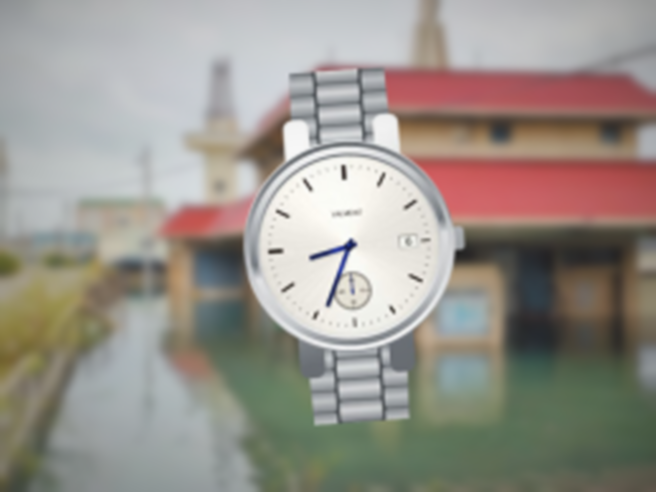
8.34
